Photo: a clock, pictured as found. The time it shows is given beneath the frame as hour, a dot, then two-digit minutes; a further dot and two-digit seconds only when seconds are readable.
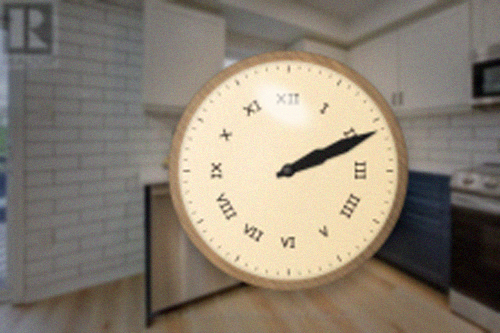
2.11
